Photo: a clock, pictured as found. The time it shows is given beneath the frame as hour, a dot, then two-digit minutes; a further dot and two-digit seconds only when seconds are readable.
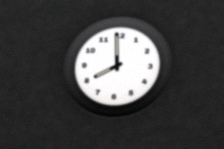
7.59
